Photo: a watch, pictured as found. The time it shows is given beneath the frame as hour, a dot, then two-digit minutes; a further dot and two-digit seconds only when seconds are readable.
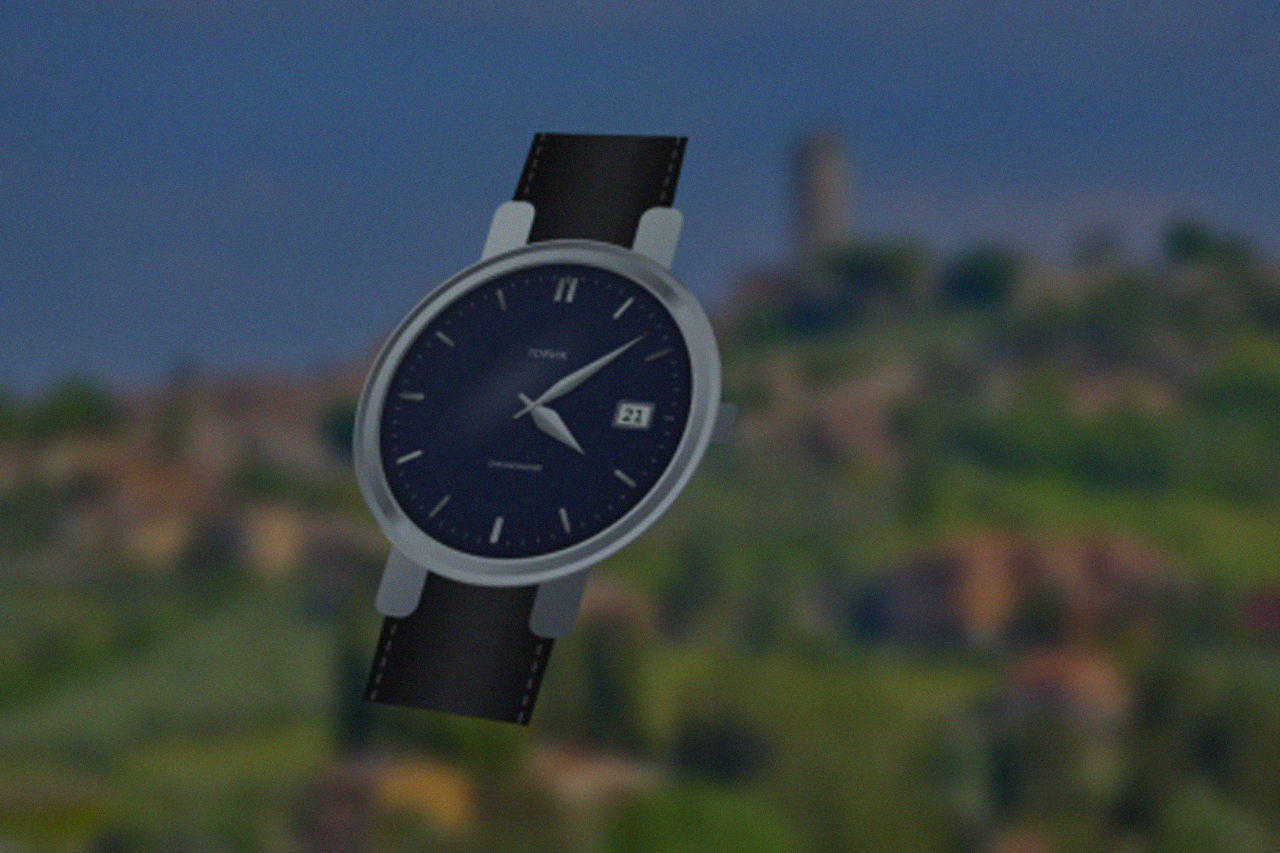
4.08
